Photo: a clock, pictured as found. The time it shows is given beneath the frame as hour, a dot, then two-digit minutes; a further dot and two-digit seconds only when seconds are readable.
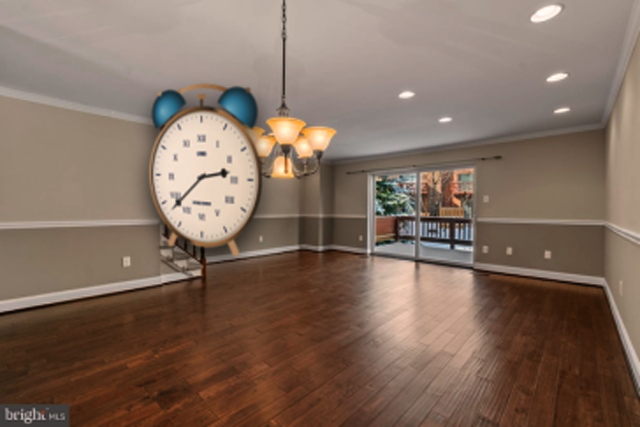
2.38
